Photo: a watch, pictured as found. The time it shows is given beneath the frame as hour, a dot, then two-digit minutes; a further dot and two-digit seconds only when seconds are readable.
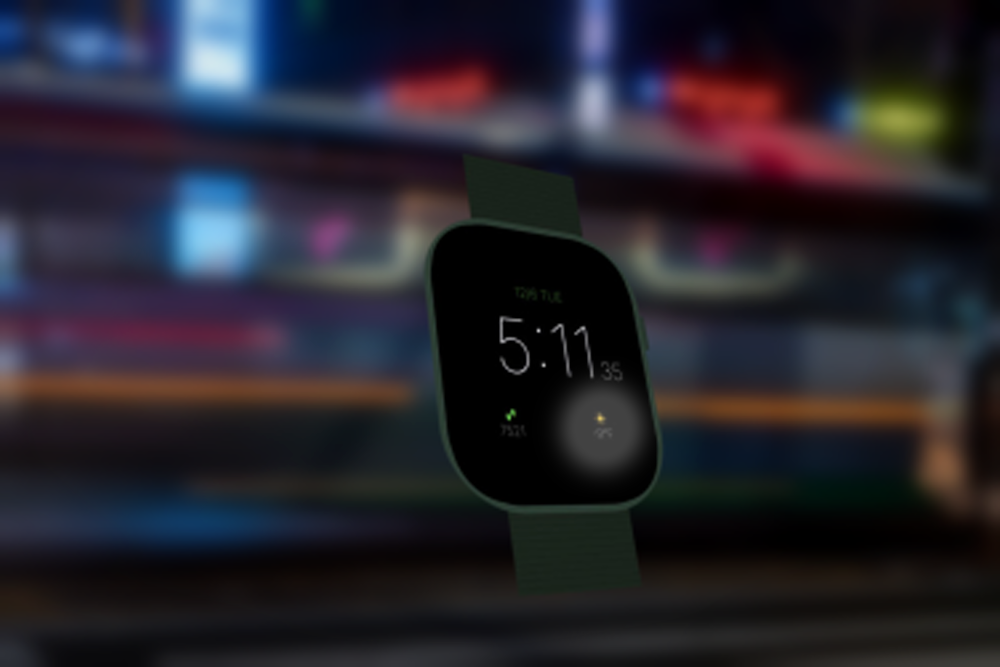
5.11.35
